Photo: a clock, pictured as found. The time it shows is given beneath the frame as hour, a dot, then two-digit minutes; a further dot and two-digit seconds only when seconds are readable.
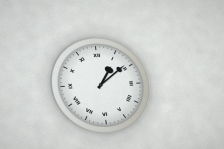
1.09
